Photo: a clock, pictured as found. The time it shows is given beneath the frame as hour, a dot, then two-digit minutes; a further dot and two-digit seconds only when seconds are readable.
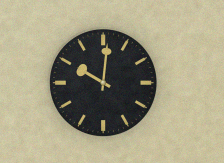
10.01
